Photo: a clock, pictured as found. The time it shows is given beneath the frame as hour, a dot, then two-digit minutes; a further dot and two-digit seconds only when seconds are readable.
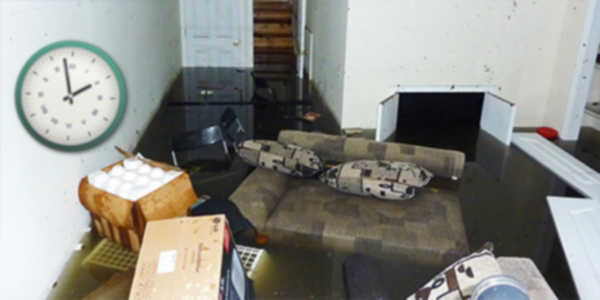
1.58
